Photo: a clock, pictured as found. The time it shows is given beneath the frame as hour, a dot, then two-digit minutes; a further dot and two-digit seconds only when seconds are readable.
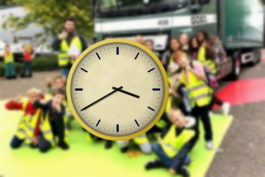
3.40
